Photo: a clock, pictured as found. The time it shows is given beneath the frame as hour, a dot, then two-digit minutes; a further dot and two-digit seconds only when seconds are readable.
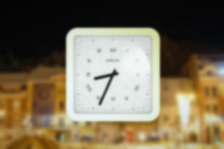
8.34
